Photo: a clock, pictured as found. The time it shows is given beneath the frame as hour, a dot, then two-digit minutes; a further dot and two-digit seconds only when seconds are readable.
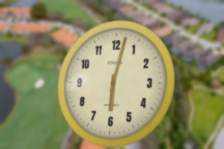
6.02
